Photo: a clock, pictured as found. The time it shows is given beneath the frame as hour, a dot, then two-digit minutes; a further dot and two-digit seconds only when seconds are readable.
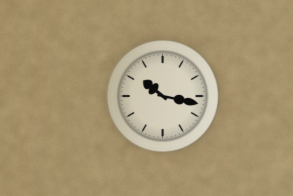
10.17
